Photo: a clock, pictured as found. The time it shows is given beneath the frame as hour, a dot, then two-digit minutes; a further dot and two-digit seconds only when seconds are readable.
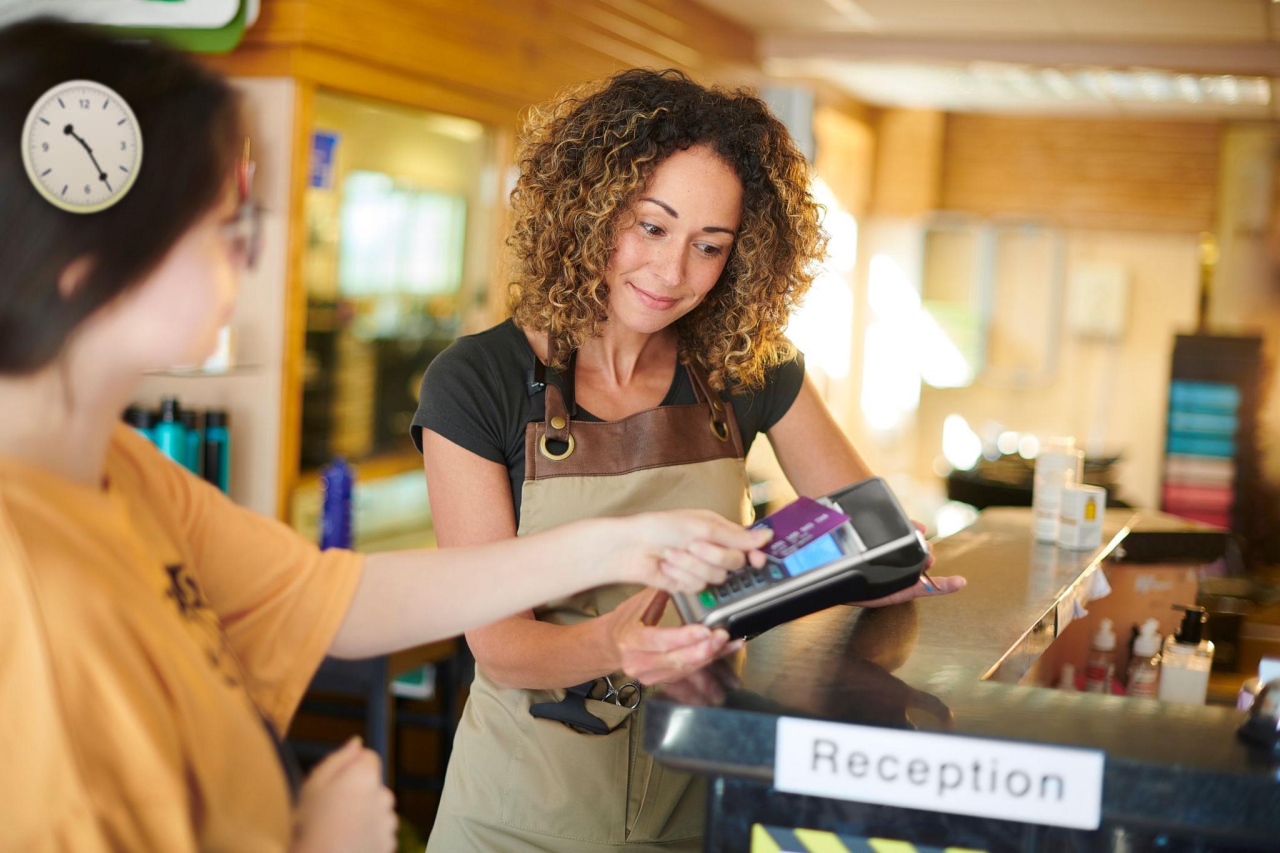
10.25
